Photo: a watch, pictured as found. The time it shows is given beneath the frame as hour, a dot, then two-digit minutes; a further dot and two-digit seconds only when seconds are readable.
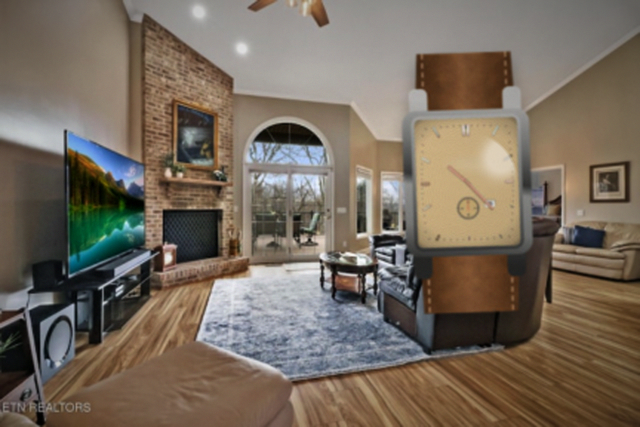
10.23
